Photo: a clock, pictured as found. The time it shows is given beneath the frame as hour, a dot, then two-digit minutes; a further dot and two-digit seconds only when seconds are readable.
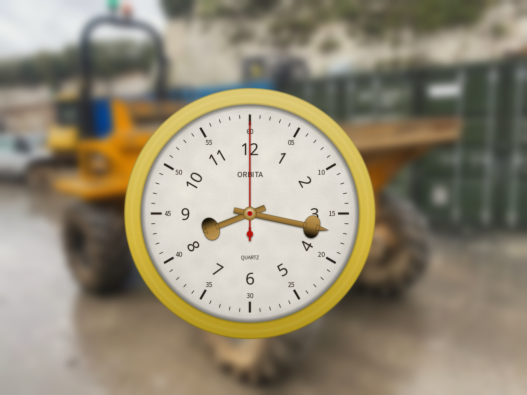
8.17.00
